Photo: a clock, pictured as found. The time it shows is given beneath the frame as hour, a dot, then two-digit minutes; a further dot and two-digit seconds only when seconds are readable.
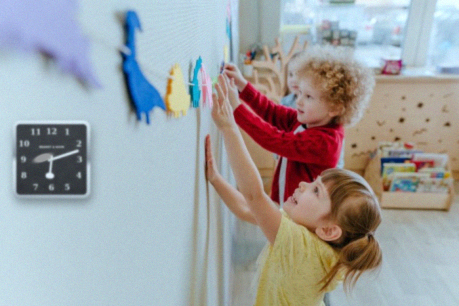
6.12
